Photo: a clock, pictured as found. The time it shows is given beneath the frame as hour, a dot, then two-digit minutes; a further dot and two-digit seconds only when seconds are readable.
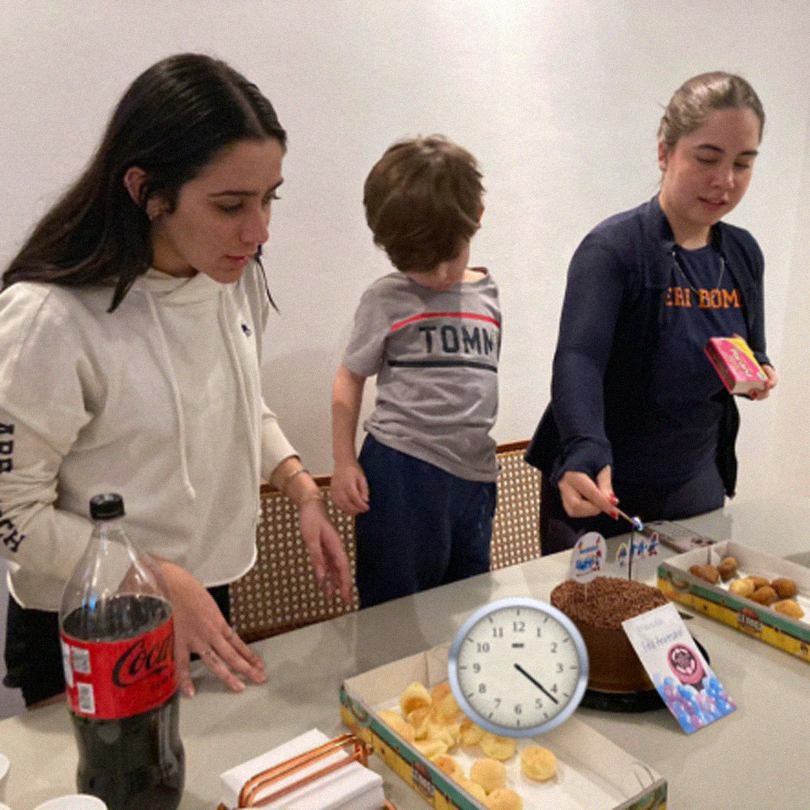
4.22
